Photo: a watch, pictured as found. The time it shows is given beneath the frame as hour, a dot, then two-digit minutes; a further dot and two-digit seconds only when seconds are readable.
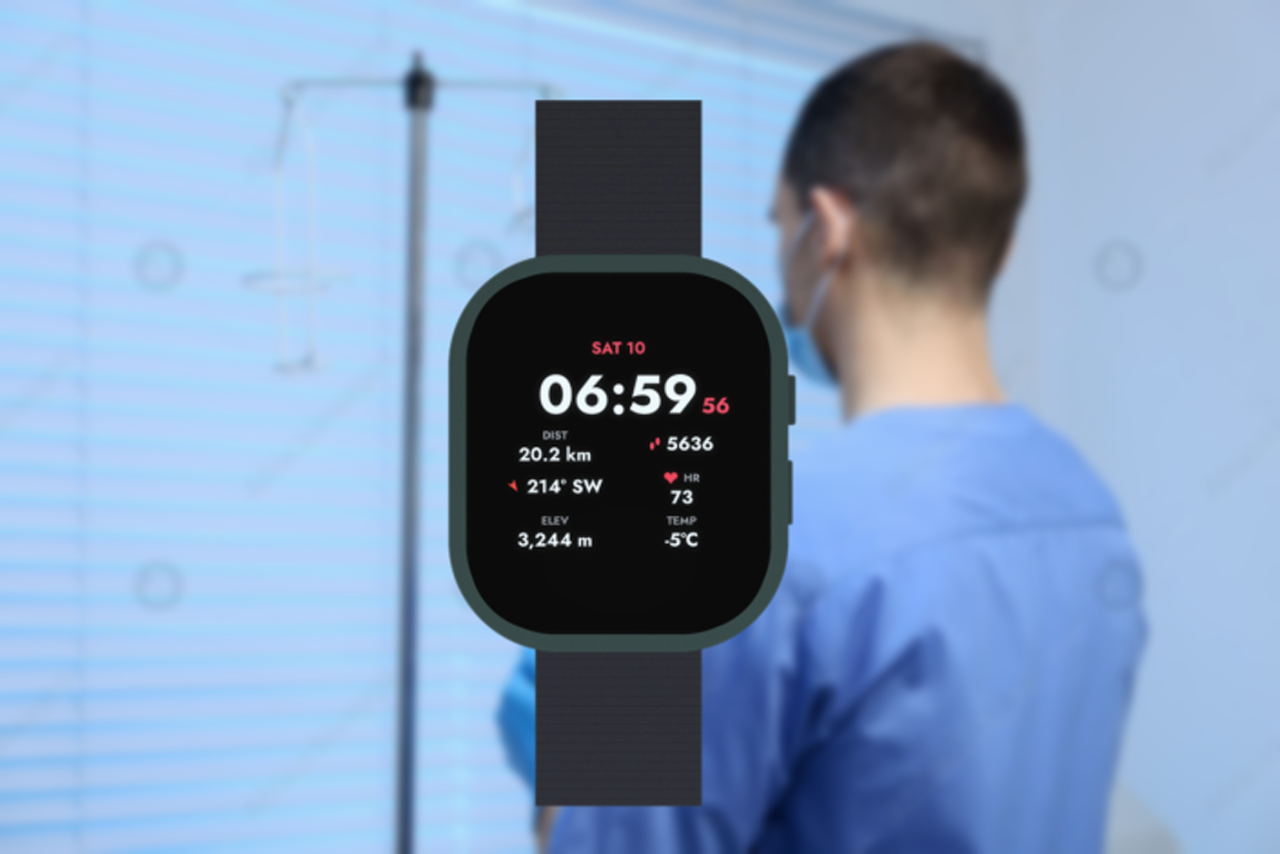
6.59.56
